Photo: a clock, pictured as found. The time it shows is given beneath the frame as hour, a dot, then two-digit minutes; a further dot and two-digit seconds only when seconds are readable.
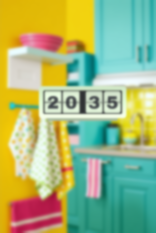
20.35
